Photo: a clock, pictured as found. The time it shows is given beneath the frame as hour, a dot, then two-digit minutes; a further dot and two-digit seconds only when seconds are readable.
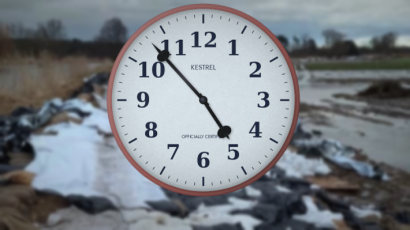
4.53
